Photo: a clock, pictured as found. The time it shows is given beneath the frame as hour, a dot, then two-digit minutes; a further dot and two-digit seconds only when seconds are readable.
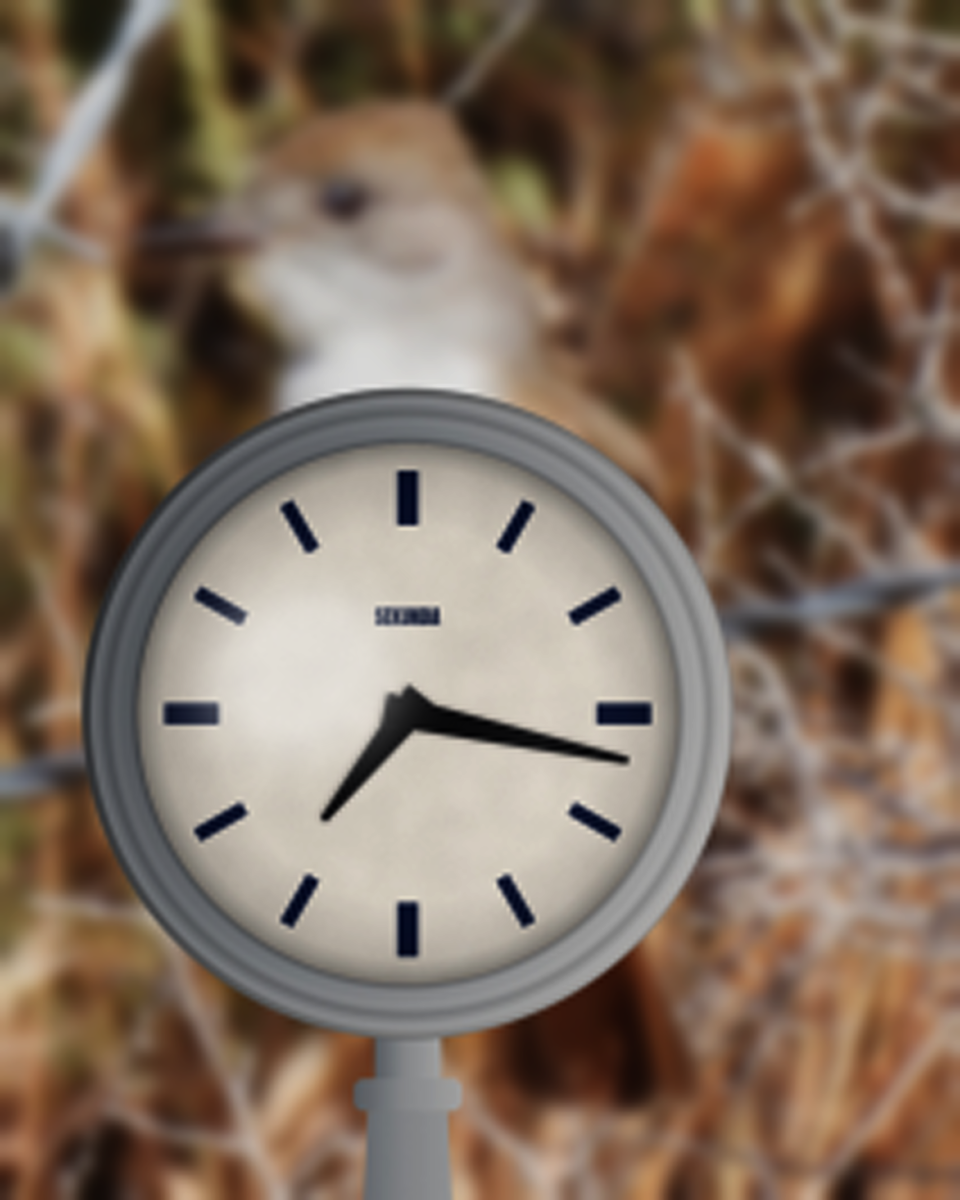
7.17
